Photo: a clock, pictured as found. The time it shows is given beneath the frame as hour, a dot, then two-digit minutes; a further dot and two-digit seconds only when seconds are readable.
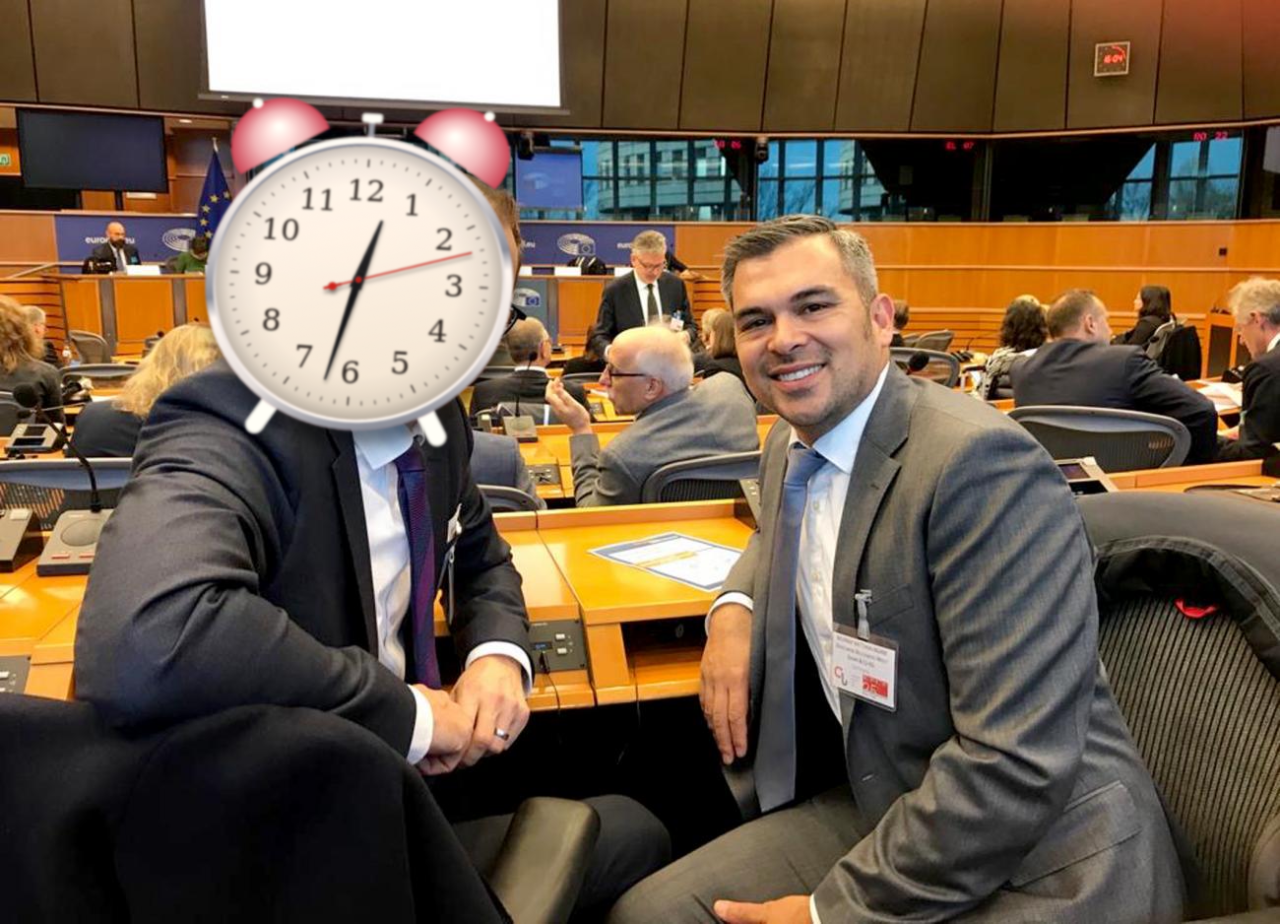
12.32.12
